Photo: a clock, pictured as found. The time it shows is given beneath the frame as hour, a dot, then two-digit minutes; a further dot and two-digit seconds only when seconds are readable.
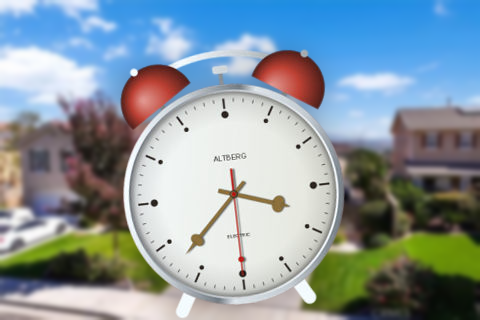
3.37.30
